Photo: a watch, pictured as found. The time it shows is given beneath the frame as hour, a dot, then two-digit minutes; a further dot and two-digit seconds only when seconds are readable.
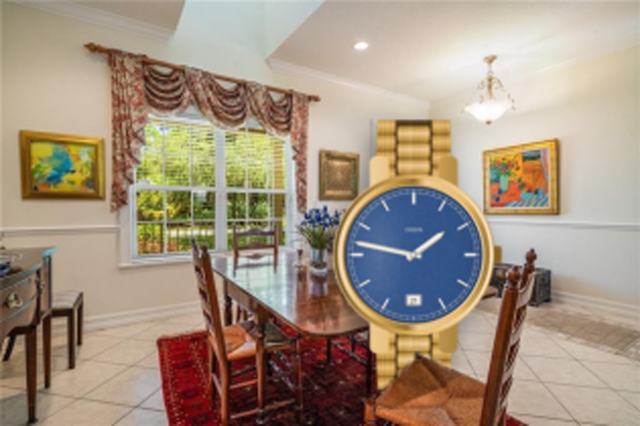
1.47
